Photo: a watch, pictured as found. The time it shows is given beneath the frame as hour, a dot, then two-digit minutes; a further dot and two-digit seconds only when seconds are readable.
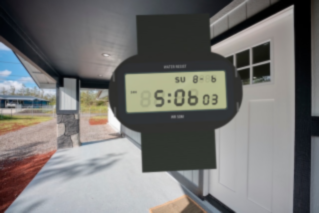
5.06.03
